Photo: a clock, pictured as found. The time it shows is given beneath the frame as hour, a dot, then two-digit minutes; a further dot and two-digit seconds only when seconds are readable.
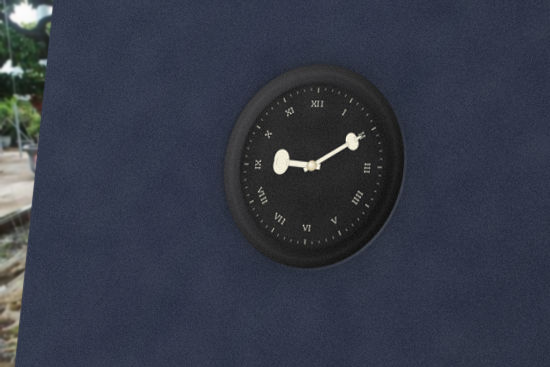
9.10
